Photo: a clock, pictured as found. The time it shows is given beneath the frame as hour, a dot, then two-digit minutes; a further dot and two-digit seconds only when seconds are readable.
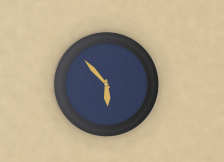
5.53
